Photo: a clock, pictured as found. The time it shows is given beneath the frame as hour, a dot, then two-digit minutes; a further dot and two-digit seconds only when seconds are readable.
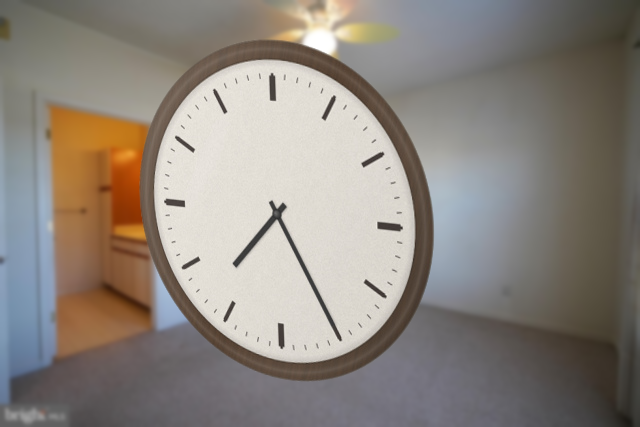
7.25
